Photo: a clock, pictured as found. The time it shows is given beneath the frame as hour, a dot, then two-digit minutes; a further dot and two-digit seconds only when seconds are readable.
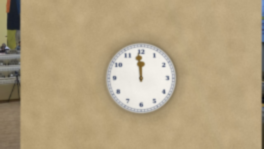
11.59
